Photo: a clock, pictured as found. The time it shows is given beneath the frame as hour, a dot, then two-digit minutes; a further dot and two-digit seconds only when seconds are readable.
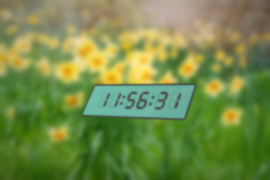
11.56.31
